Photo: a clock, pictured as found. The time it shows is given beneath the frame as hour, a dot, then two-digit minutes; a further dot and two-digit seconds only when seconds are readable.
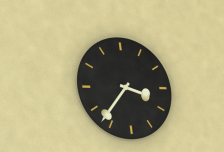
3.37
